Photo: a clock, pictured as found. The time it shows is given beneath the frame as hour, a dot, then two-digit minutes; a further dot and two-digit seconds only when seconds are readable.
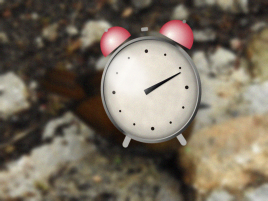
2.11
